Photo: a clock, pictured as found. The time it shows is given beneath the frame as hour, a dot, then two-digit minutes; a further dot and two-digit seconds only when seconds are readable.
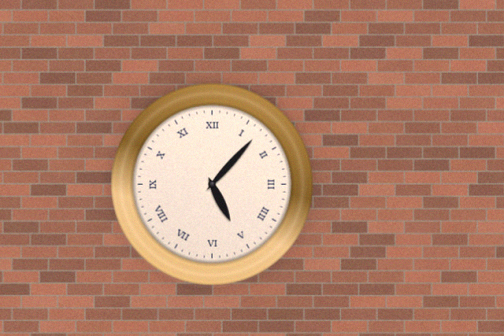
5.07
